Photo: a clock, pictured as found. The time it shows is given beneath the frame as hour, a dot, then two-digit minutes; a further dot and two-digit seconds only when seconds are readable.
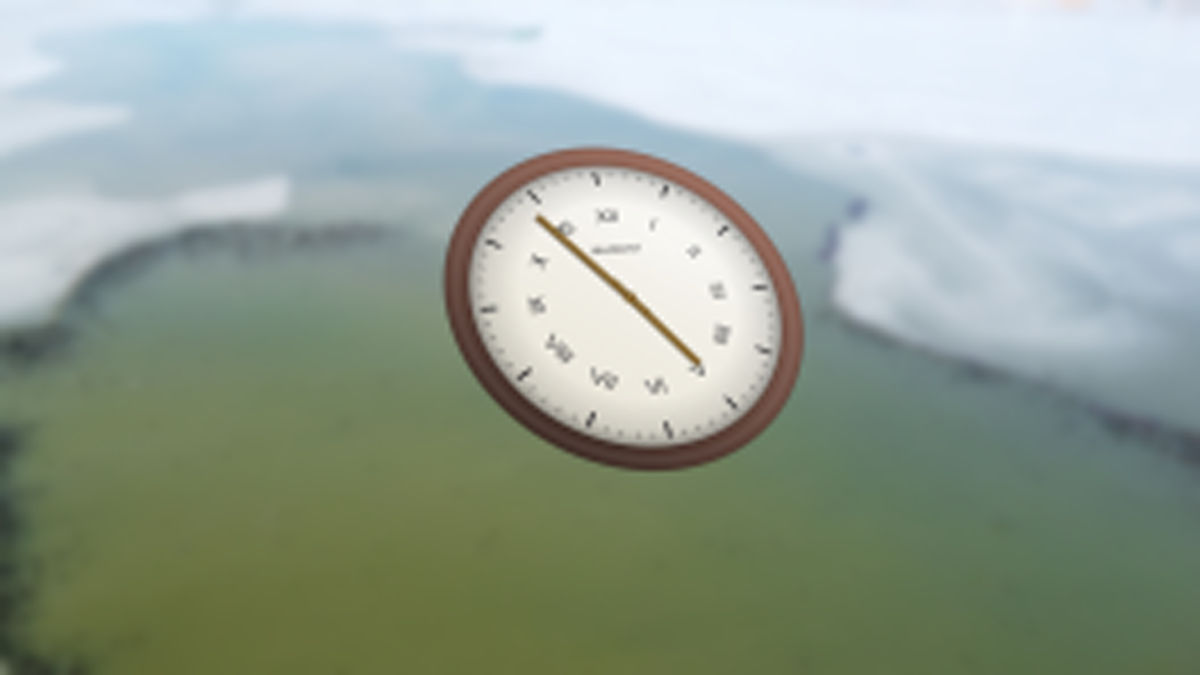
4.54
